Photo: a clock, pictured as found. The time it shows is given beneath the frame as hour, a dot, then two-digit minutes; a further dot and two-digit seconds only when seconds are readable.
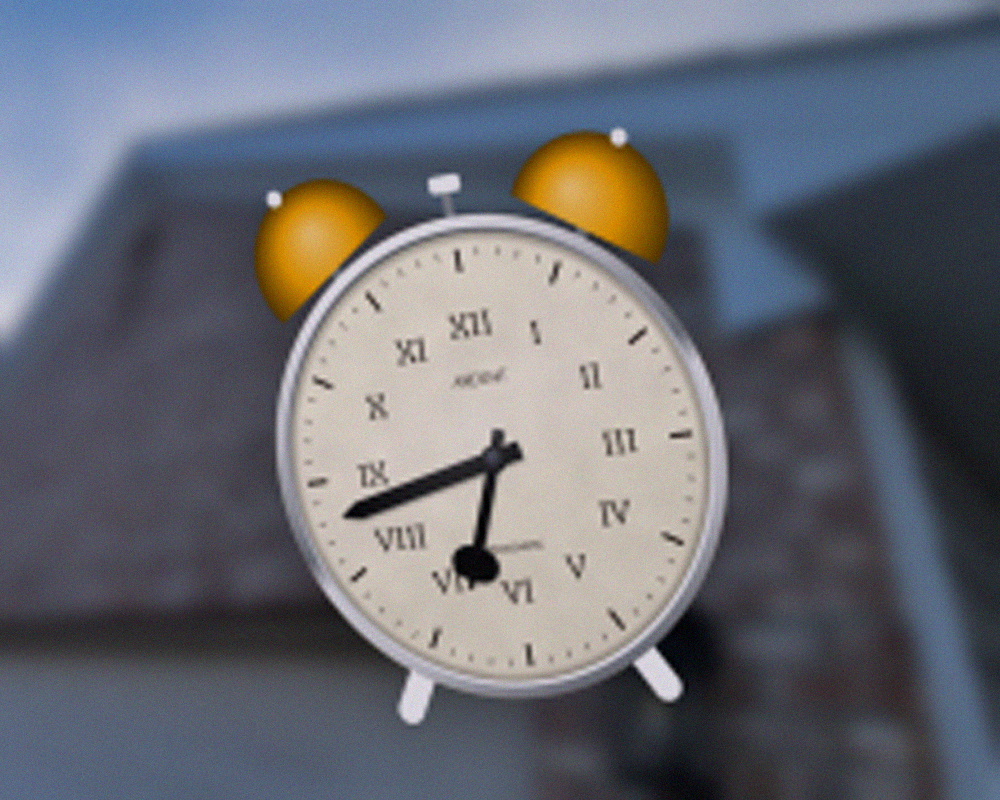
6.43
